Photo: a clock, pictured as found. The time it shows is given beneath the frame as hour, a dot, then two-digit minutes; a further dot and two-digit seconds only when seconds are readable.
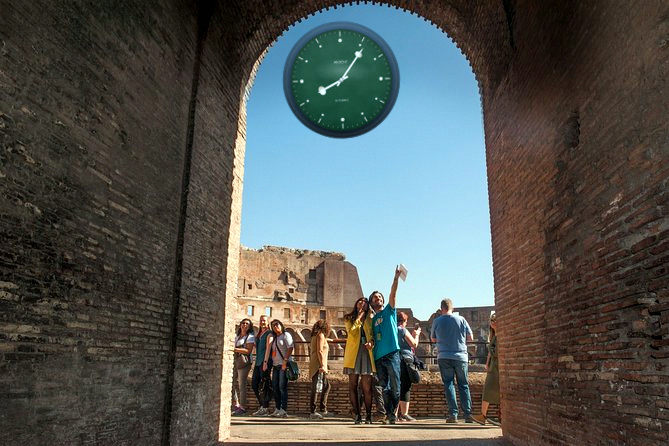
8.06
